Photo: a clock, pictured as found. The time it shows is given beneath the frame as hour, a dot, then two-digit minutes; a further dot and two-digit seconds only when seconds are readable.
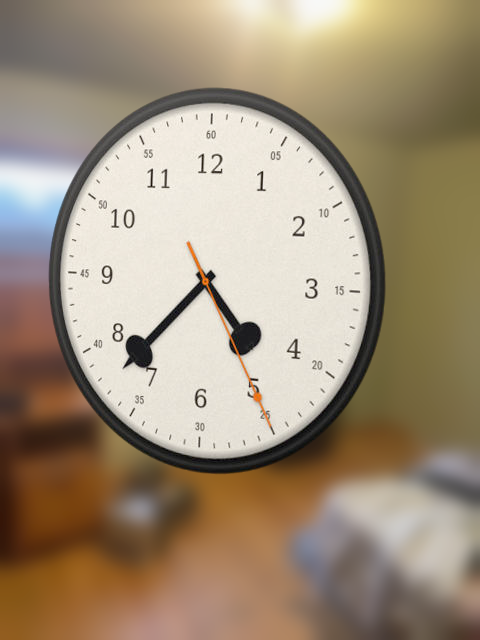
4.37.25
